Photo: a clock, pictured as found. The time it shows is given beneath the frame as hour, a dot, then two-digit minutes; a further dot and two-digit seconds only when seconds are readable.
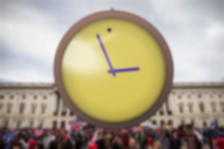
2.57
